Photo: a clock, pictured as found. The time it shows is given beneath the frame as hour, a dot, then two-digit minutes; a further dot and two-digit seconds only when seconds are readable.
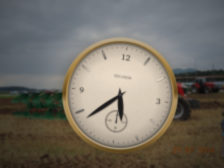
5.38
